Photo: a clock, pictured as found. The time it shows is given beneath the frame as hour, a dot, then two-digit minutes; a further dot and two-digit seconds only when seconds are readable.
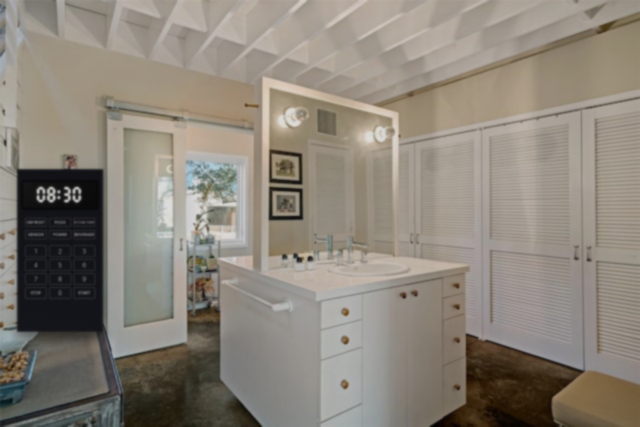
8.30
